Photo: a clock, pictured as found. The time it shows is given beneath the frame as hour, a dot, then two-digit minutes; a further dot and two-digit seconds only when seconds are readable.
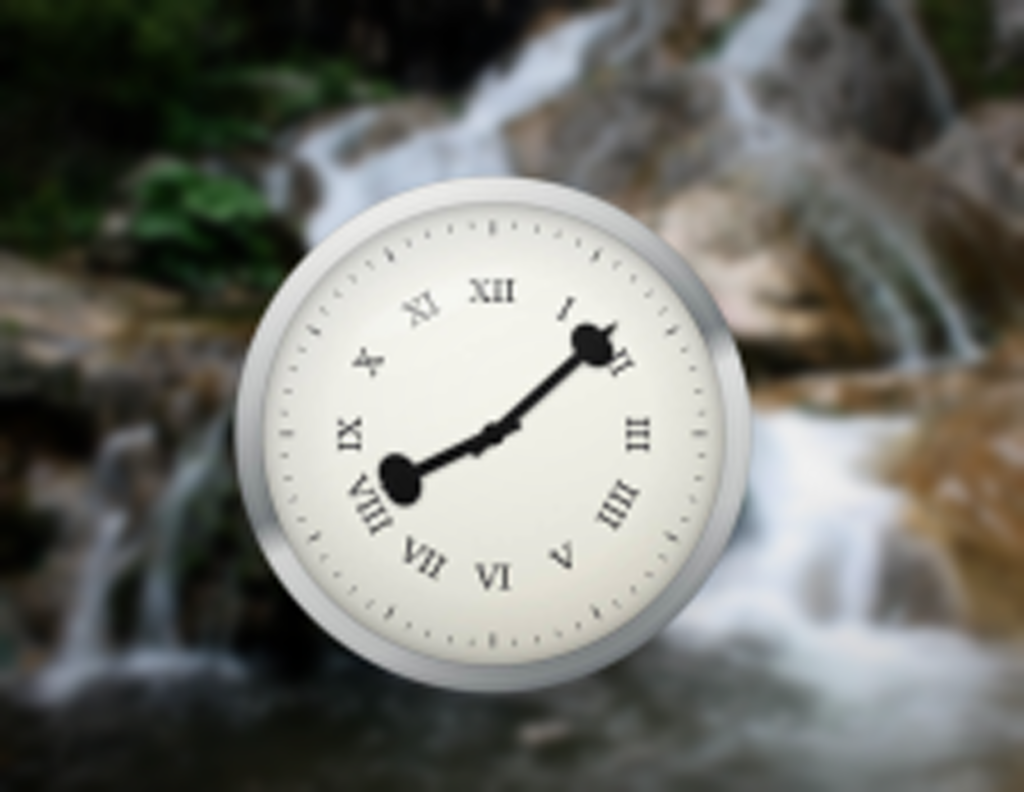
8.08
